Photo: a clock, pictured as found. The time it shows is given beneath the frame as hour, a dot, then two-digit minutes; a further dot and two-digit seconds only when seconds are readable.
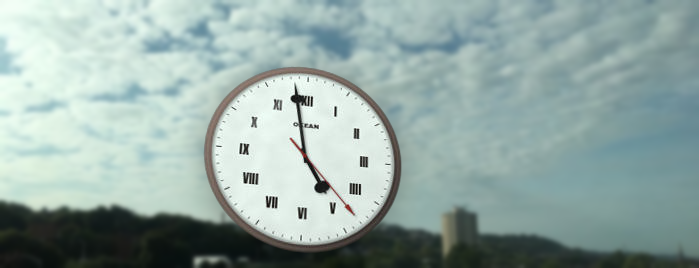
4.58.23
